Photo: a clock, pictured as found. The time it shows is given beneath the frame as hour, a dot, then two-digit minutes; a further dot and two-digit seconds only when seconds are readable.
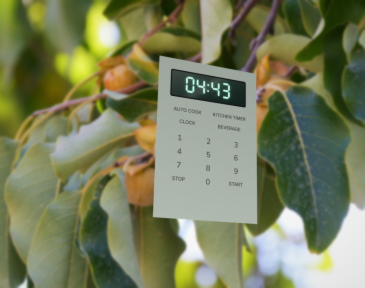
4.43
